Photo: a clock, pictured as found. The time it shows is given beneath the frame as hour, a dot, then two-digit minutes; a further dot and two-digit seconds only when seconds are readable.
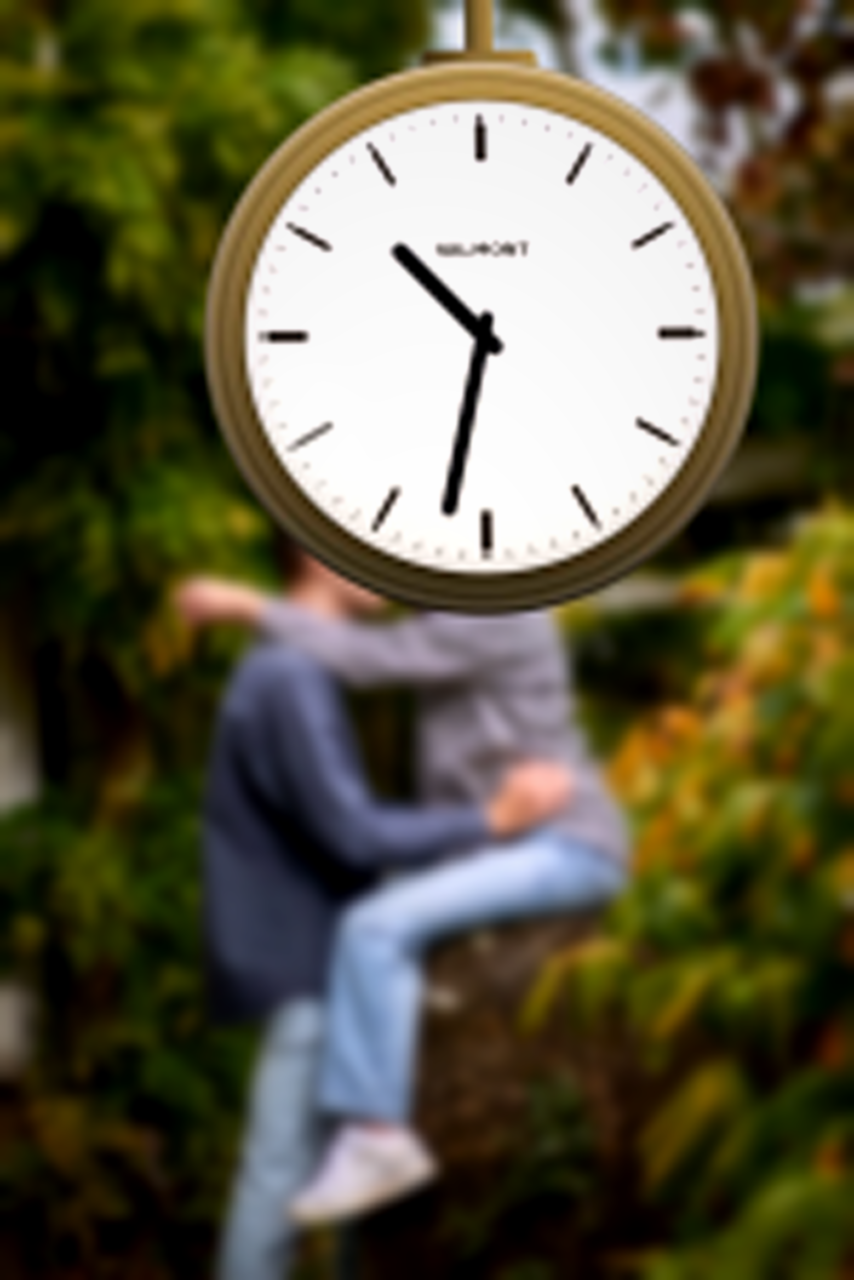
10.32
